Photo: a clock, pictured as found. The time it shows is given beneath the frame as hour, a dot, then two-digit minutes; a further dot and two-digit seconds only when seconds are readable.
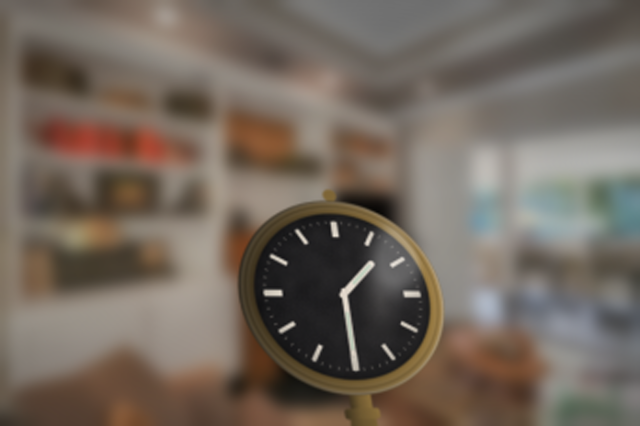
1.30
